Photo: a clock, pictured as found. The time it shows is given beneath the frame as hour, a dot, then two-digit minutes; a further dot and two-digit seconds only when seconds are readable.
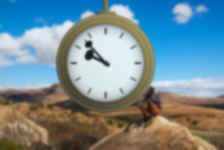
9.53
